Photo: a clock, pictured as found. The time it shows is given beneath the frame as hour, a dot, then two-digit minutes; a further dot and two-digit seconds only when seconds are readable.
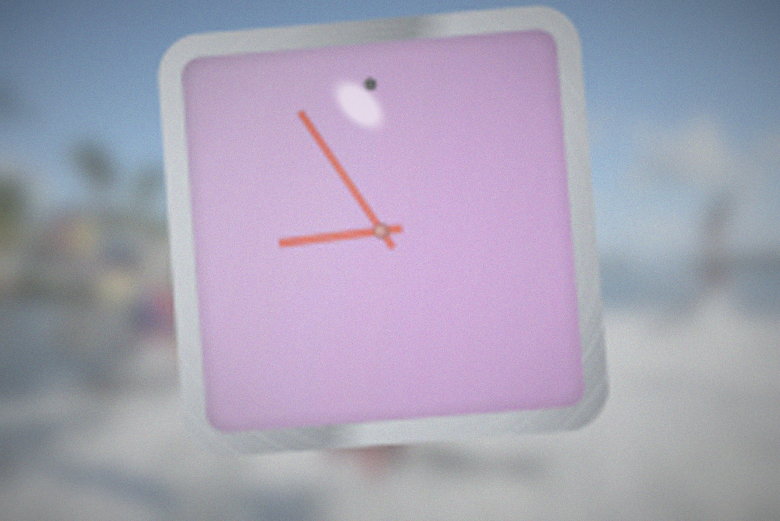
8.55
